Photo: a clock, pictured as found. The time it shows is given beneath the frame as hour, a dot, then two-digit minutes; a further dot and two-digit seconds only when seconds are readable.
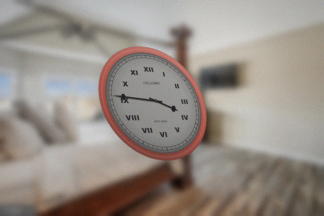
3.46
